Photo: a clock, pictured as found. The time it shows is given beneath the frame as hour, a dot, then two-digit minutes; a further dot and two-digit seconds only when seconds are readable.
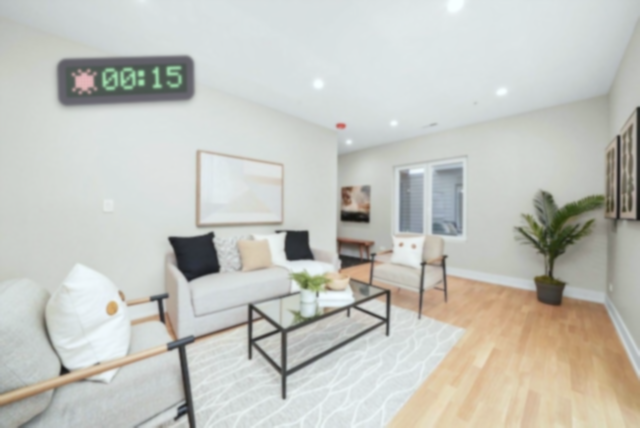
0.15
